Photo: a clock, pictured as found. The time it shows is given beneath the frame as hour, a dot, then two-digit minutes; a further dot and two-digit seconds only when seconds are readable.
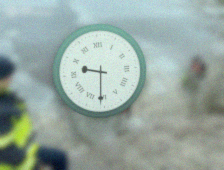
9.31
